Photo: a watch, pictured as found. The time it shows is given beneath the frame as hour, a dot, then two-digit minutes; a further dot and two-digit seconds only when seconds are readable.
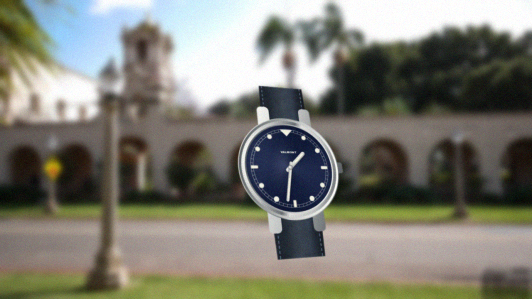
1.32
